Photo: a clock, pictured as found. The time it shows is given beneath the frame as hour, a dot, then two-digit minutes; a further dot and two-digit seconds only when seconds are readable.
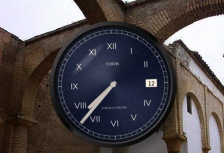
7.37
